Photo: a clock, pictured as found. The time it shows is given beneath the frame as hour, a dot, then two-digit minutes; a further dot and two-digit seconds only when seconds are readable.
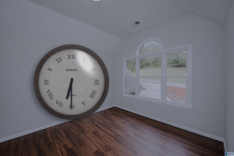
6.30
